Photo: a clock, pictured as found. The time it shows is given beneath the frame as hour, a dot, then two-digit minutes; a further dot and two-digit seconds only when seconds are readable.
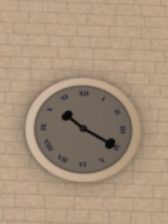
10.20
